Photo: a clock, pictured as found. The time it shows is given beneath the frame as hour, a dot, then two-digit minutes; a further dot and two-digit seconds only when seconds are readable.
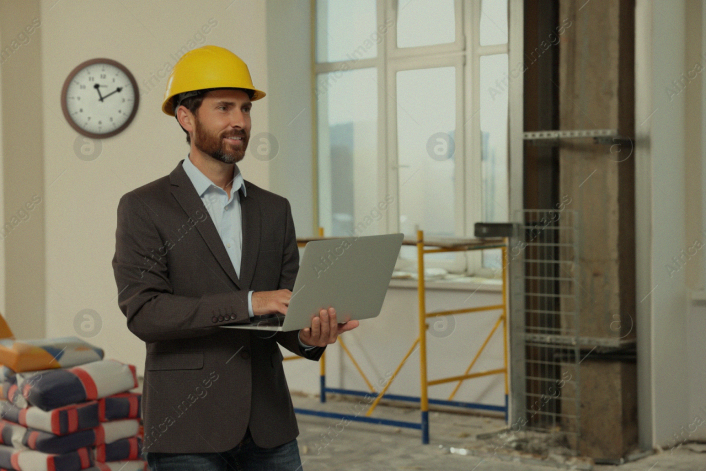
11.10
